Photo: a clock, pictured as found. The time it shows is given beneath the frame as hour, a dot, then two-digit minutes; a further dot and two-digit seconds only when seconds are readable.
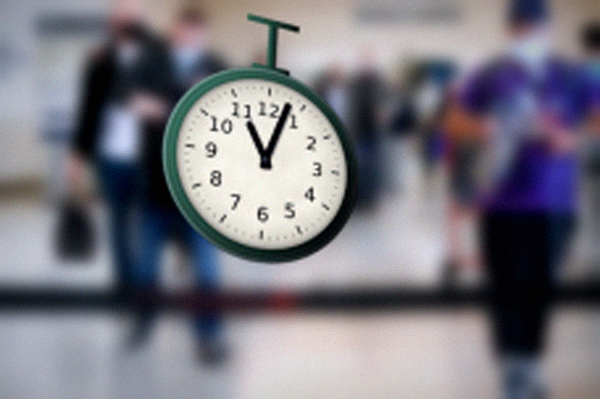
11.03
